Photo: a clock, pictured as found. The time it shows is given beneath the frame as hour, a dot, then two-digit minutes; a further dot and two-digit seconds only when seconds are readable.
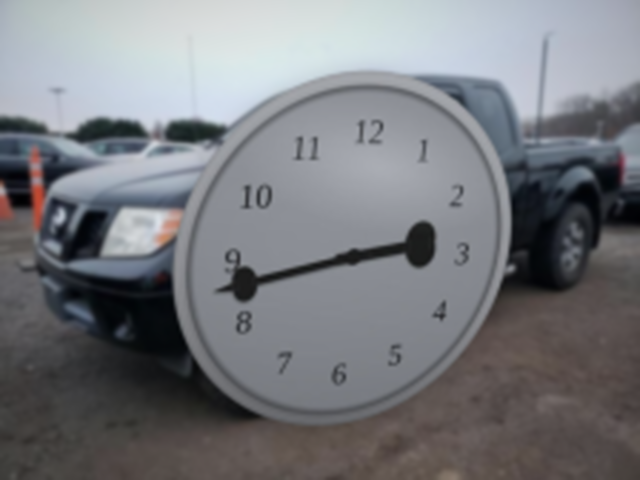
2.43
